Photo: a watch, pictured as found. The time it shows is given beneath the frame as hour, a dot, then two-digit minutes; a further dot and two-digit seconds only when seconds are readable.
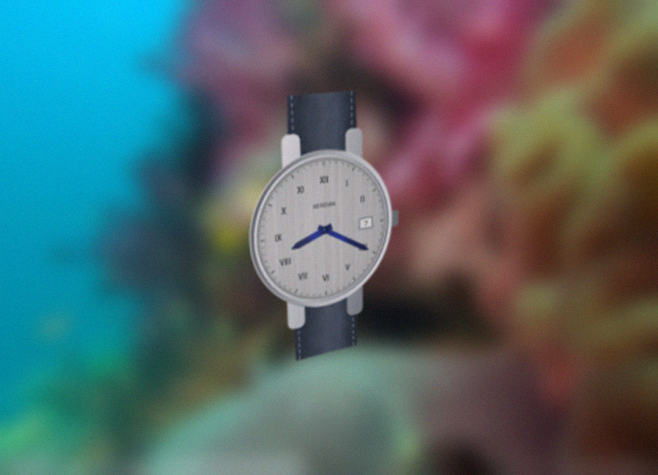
8.20
